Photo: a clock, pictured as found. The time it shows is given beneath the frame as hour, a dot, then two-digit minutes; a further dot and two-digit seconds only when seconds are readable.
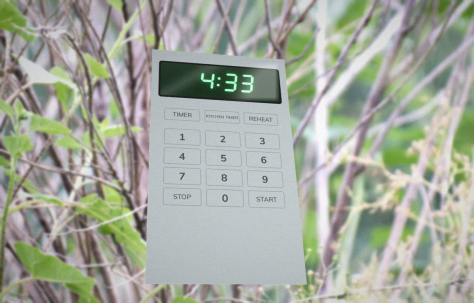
4.33
